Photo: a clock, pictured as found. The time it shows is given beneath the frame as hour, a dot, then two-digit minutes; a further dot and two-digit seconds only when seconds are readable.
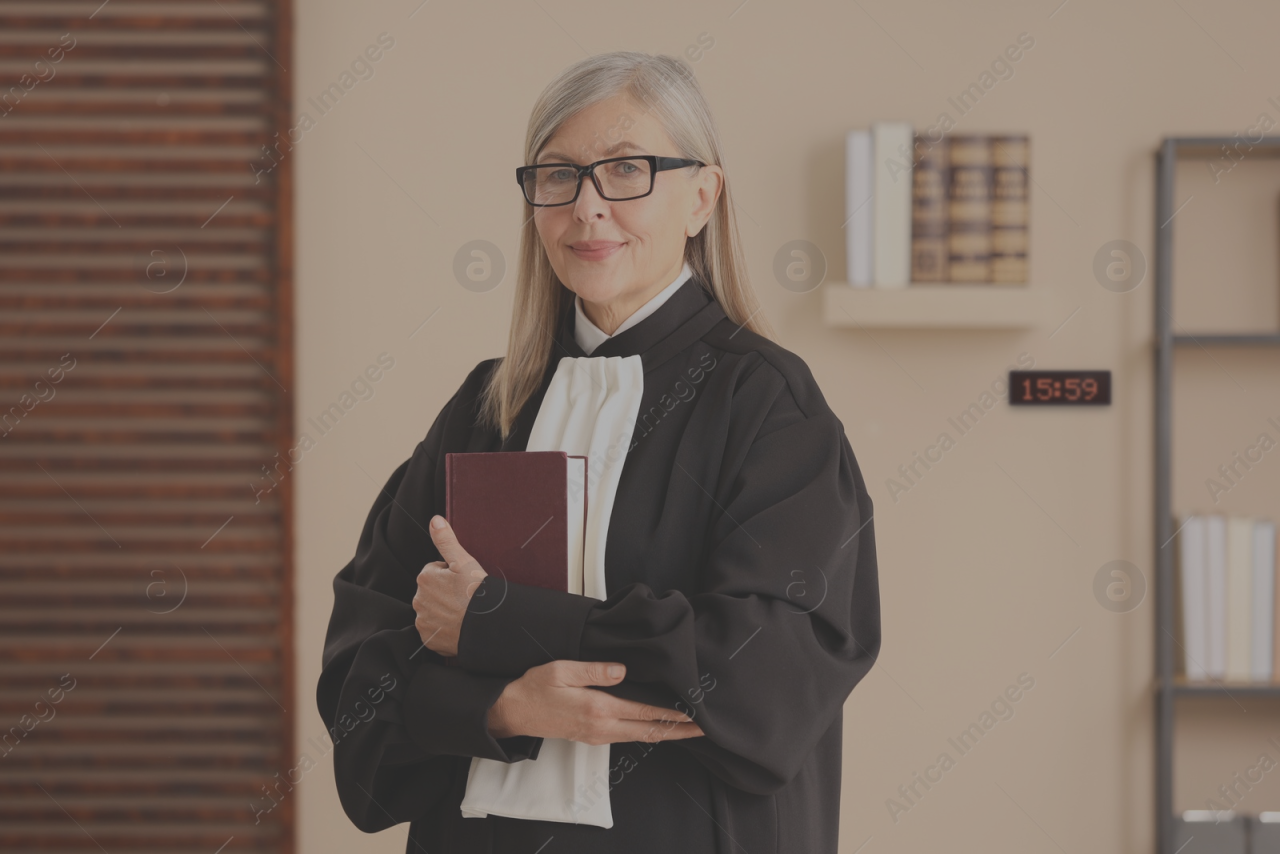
15.59
